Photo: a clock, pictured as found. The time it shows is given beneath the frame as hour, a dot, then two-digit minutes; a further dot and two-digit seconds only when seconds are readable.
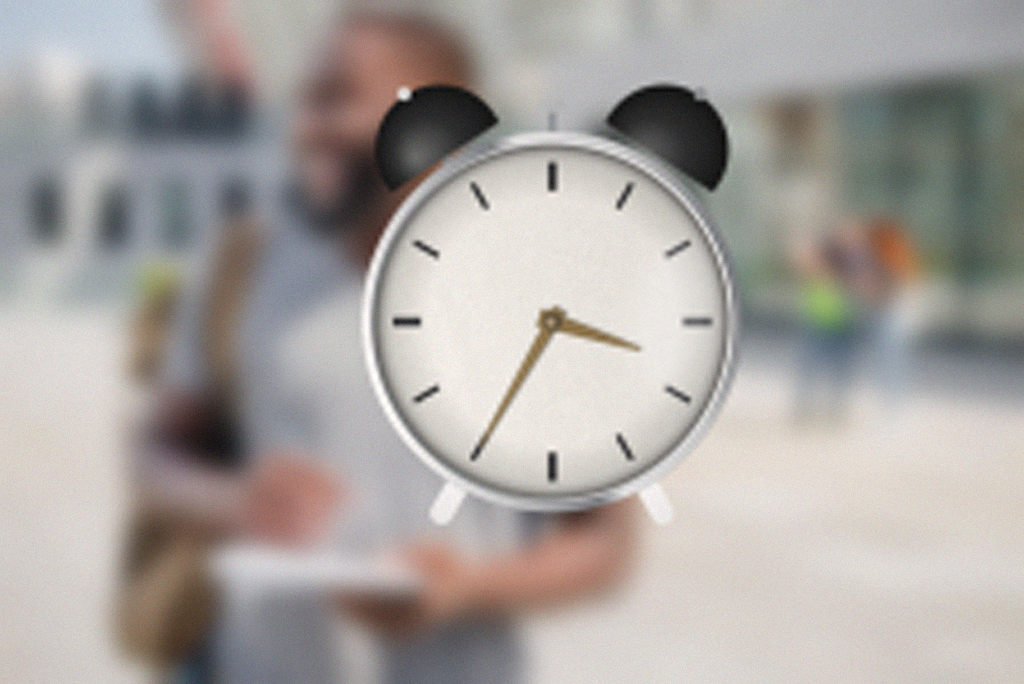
3.35
